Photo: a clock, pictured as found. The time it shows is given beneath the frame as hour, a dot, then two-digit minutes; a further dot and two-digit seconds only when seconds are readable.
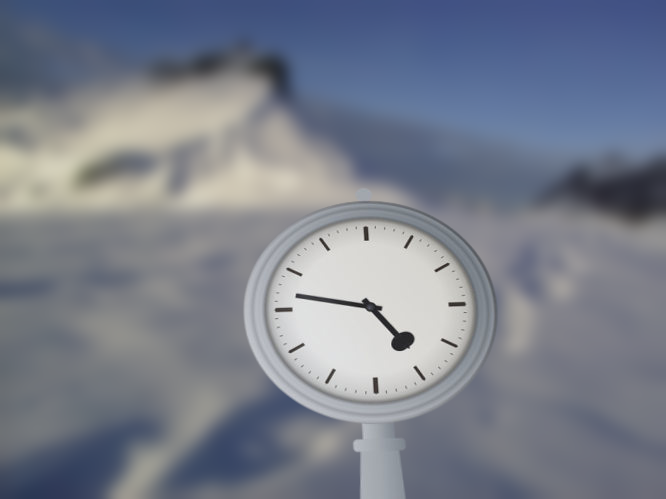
4.47
